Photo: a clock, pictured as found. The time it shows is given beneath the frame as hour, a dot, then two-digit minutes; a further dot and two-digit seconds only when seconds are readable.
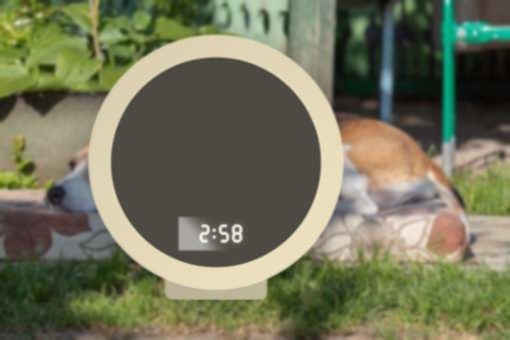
2.58
